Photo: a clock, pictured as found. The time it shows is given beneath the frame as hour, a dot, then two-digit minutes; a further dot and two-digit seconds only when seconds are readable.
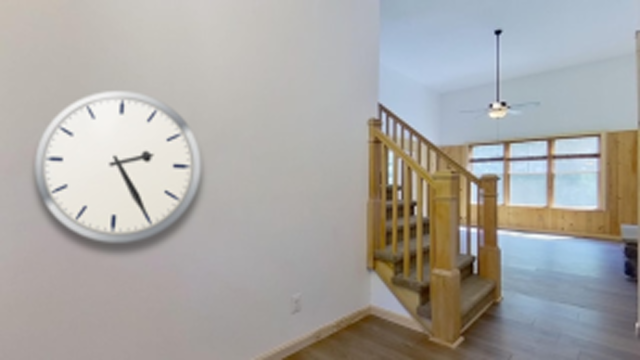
2.25
